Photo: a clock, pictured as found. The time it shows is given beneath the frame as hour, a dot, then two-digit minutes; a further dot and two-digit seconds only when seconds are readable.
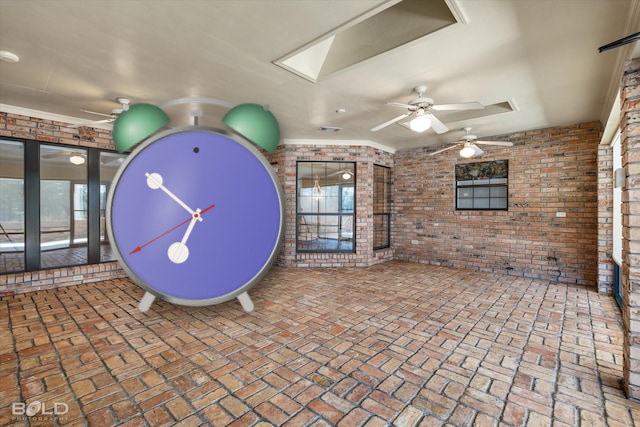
6.51.40
